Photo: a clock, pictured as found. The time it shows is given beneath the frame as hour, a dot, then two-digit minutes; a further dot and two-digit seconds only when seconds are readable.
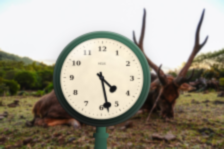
4.28
